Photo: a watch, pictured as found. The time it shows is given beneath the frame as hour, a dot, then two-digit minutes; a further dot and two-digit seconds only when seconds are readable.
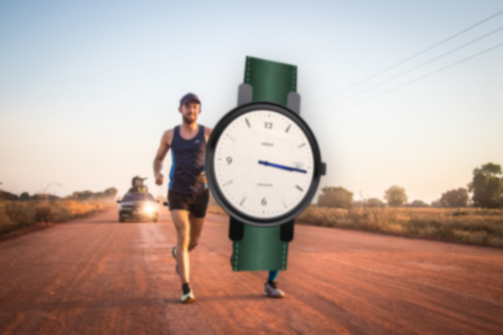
3.16
